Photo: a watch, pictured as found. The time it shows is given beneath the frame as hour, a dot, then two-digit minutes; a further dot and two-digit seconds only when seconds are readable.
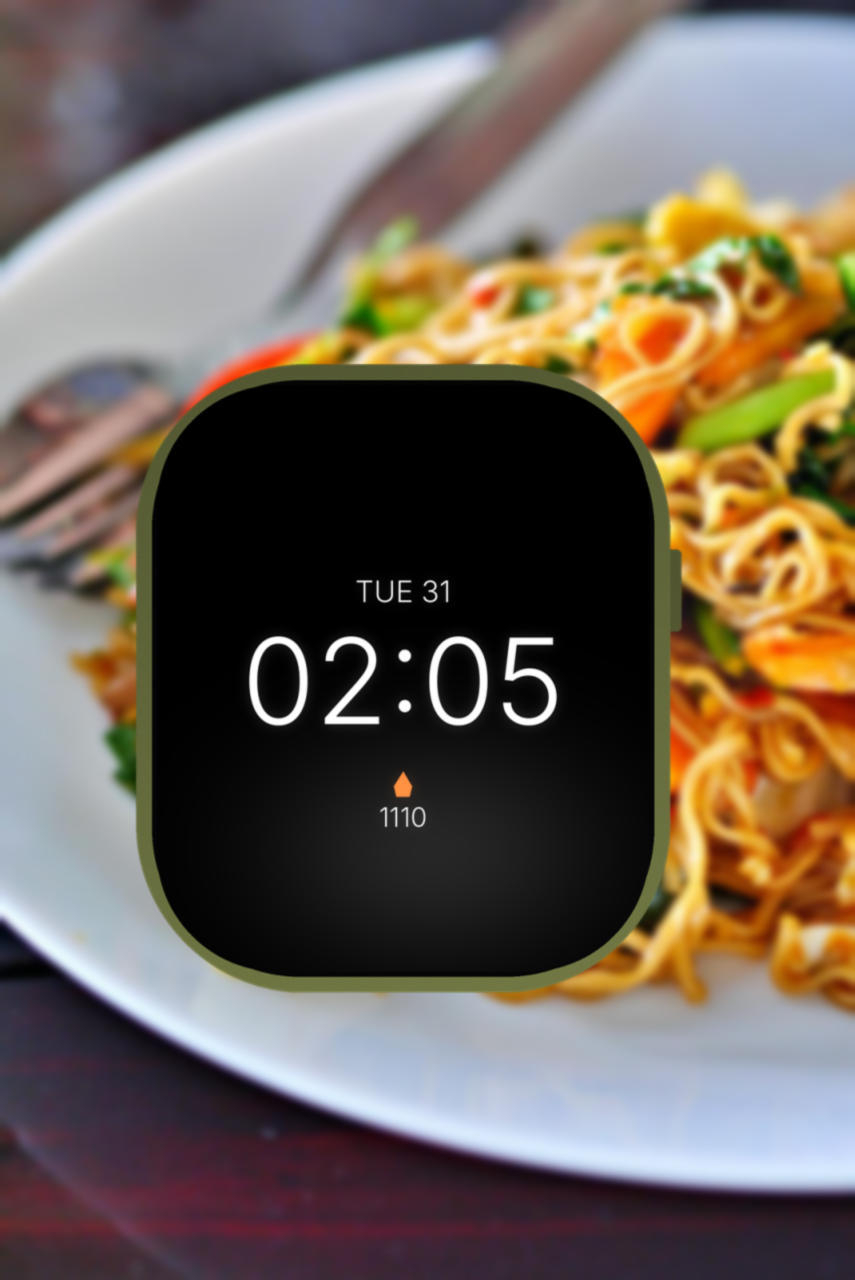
2.05
